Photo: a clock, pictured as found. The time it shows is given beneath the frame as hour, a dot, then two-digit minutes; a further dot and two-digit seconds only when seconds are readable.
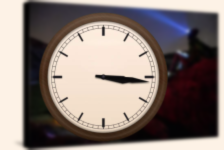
3.16
